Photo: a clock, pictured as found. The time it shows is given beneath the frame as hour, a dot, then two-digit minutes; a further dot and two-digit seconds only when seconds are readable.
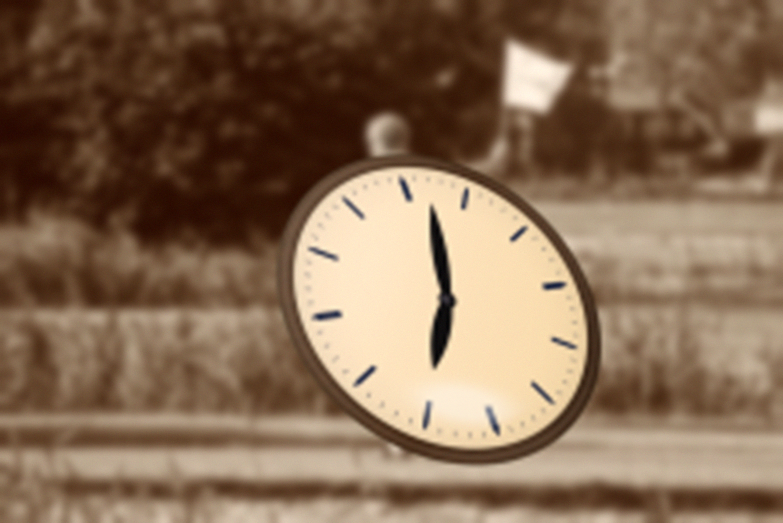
7.02
